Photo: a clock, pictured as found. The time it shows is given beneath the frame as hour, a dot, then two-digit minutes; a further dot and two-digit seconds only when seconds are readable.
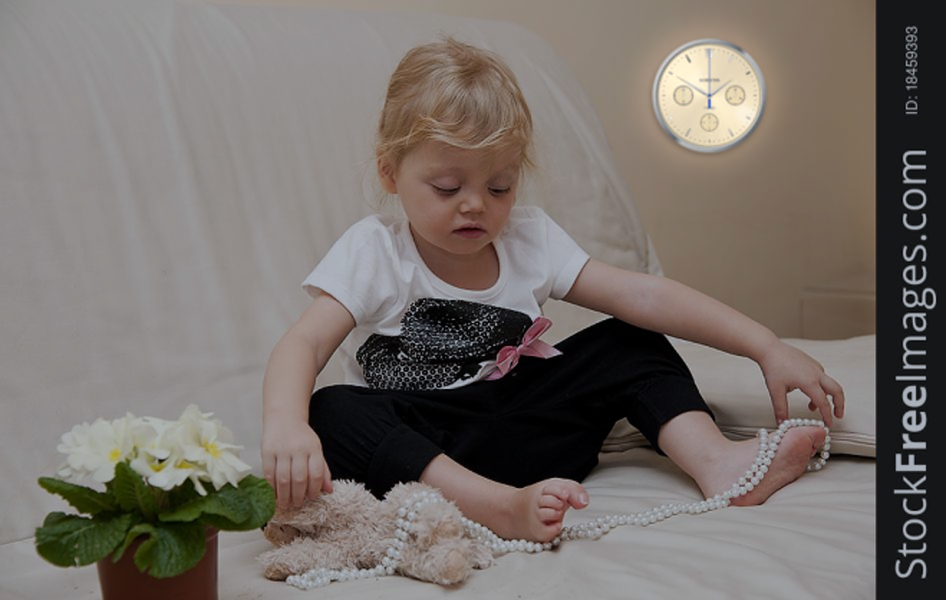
1.50
